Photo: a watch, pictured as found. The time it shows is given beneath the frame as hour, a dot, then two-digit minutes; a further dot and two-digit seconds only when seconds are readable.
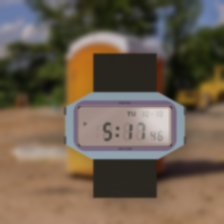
5.17.46
